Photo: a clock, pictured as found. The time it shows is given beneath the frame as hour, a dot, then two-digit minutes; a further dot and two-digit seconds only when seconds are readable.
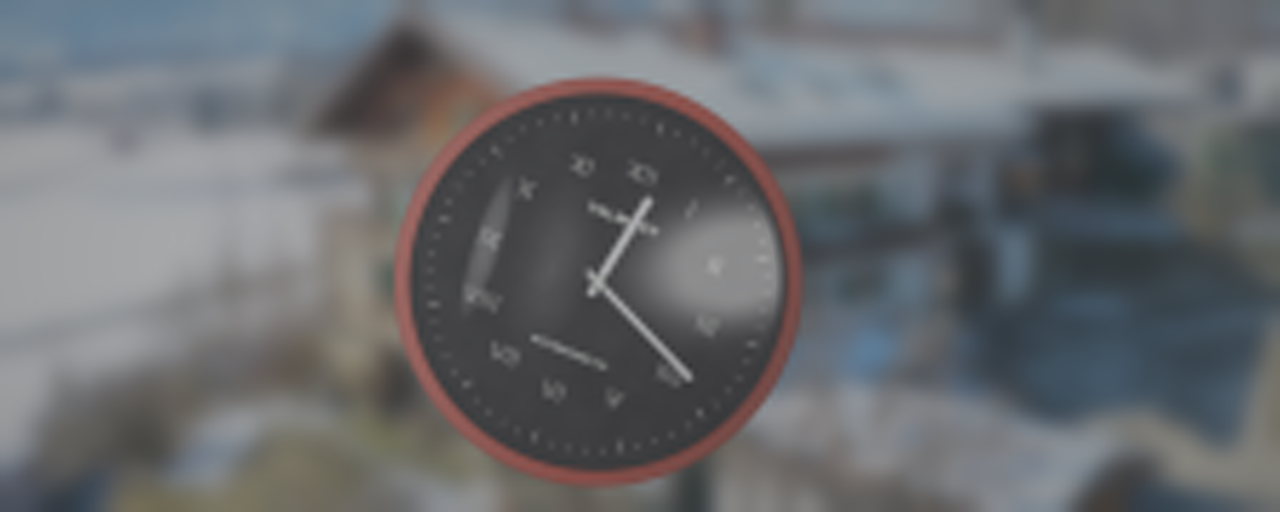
12.19
